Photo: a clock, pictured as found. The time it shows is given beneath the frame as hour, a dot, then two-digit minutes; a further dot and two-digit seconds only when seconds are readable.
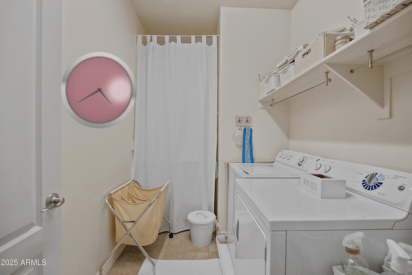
4.40
